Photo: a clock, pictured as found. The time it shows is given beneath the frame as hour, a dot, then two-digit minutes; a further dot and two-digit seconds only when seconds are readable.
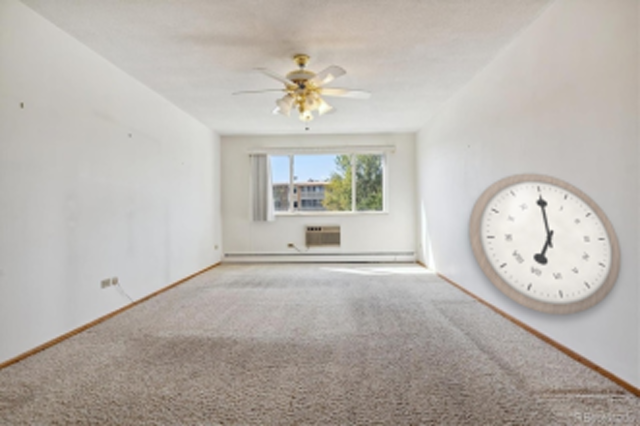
7.00
